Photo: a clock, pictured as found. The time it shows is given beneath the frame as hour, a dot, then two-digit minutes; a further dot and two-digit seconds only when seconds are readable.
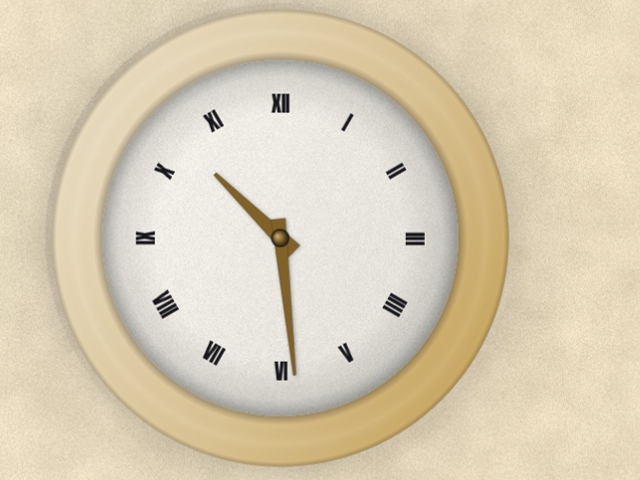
10.29
